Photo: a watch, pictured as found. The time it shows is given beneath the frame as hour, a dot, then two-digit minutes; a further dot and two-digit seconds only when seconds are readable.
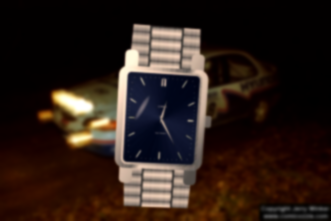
12.25
